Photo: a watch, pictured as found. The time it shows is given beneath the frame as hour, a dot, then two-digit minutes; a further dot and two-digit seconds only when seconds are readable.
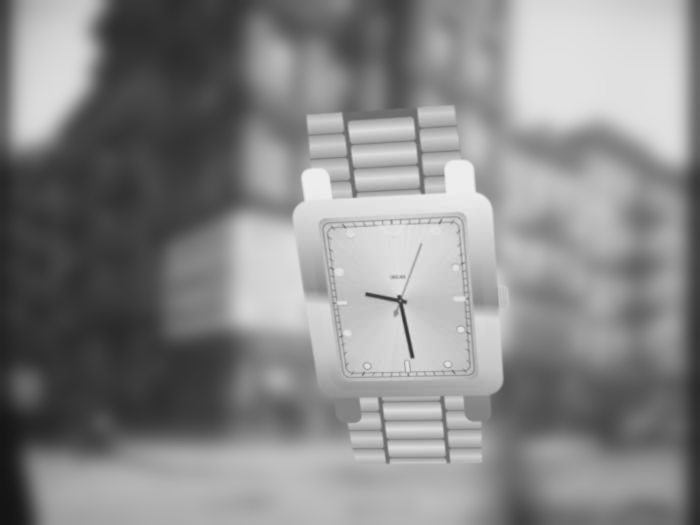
9.29.04
